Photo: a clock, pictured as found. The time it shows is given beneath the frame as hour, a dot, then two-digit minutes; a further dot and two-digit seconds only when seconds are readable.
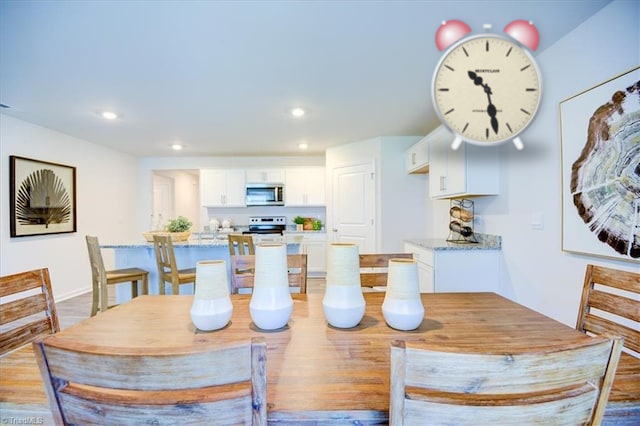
10.28
